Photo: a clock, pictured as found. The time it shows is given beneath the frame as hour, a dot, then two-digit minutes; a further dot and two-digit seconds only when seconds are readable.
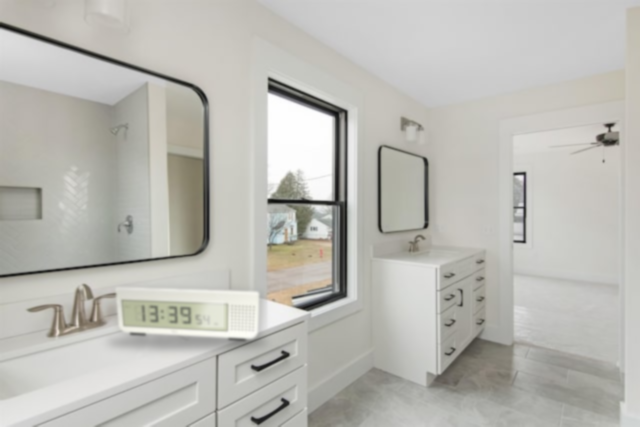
13.39
